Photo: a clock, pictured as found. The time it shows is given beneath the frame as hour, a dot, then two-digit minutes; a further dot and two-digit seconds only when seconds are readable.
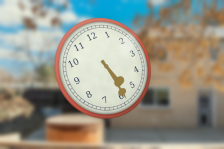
5.29
